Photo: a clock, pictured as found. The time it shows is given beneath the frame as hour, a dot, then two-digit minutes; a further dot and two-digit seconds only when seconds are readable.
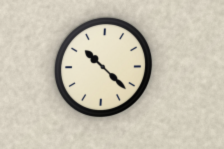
10.22
